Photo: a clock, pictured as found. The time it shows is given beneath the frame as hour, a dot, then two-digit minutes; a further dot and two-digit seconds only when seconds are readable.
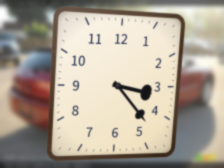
3.23
